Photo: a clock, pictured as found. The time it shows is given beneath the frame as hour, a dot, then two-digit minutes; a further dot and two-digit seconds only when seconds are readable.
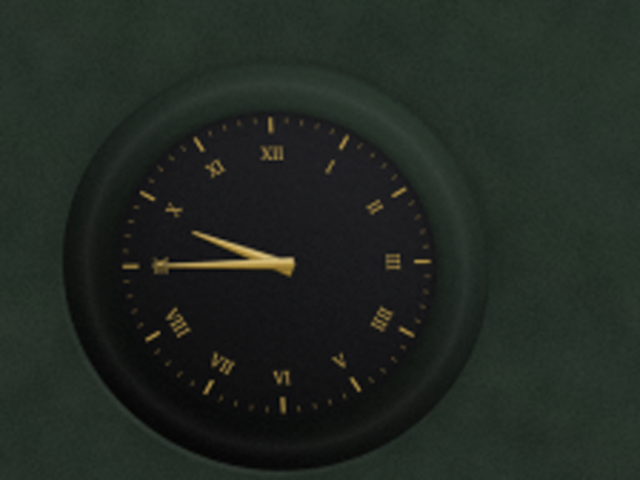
9.45
